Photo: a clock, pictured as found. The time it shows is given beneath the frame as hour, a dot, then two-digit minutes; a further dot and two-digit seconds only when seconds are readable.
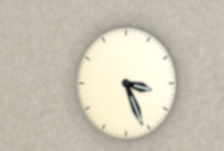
3.26
